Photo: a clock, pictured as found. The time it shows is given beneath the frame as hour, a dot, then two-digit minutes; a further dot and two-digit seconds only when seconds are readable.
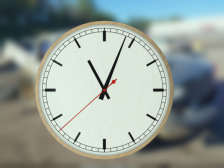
11.03.38
